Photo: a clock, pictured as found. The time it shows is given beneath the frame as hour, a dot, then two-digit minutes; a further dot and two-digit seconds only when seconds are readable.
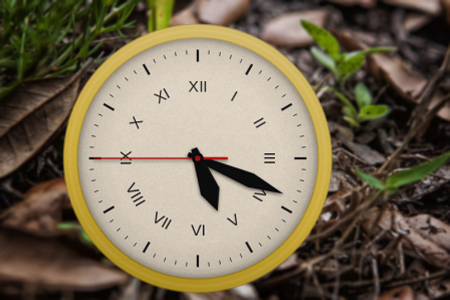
5.18.45
